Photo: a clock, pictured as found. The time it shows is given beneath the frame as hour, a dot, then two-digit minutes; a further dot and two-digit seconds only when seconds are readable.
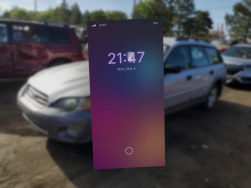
21.47
